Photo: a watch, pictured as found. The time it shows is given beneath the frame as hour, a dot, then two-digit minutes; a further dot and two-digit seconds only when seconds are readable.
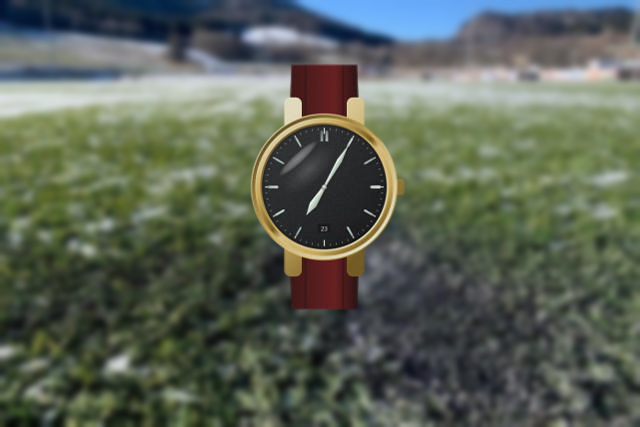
7.05
